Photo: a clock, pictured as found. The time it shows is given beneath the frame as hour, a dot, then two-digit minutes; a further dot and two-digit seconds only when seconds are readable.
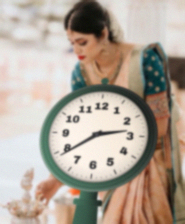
2.39
